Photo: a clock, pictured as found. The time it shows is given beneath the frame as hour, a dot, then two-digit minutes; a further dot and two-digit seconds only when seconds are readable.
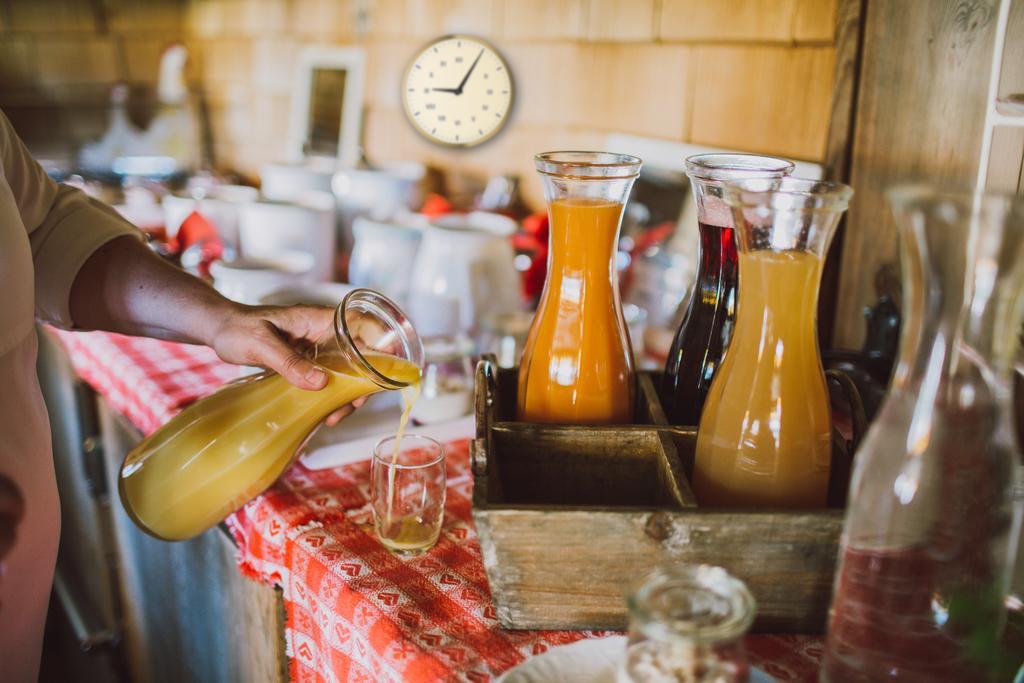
9.05
